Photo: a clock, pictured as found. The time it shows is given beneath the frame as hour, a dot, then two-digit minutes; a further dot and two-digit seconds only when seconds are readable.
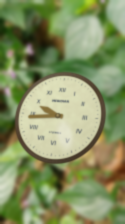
9.44
